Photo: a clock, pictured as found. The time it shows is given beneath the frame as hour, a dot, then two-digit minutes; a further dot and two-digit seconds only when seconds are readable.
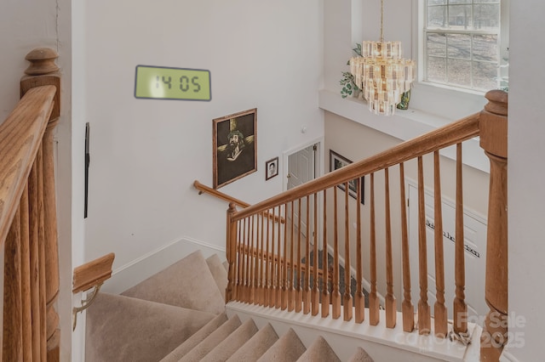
14.05
